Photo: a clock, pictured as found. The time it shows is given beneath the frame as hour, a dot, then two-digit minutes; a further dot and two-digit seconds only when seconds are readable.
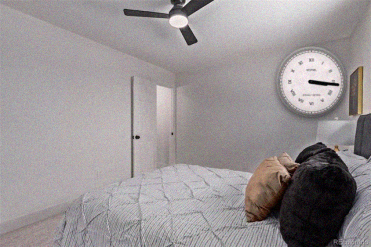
3.16
